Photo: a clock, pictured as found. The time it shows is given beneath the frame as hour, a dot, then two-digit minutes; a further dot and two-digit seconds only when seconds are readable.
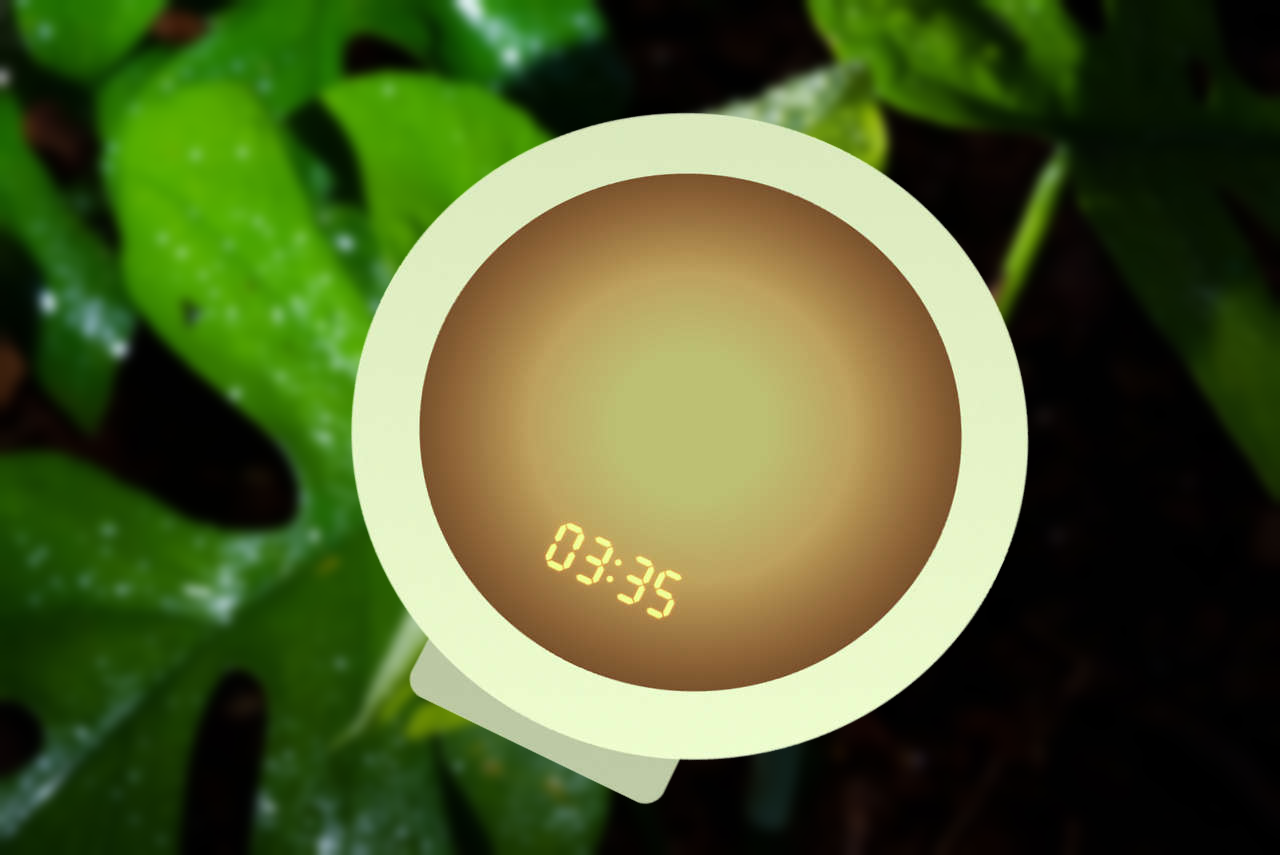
3.35
